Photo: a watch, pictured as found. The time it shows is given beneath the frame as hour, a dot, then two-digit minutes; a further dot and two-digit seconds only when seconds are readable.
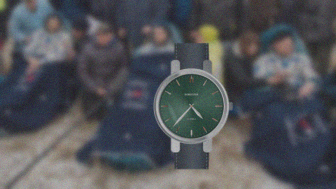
4.37
